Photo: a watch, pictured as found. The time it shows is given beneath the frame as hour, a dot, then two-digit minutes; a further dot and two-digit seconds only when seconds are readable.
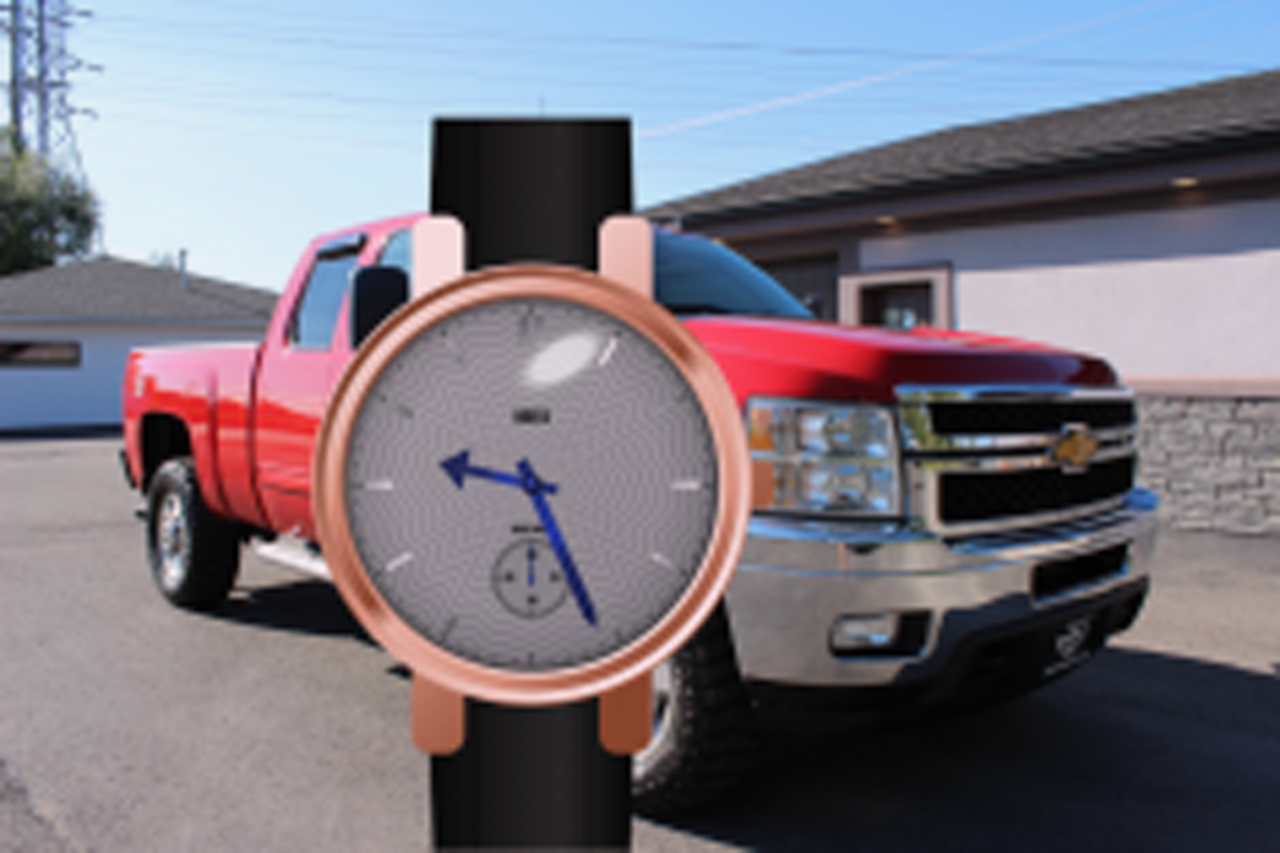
9.26
